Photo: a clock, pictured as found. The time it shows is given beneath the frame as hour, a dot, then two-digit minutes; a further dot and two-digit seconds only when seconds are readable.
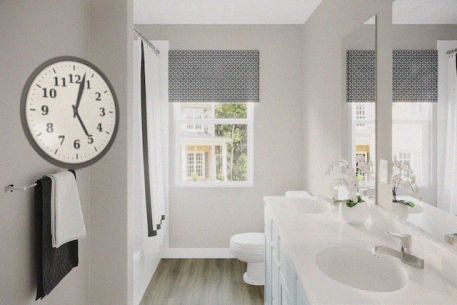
5.03
